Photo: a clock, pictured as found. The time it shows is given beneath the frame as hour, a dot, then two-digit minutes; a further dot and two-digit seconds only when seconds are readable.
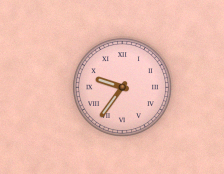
9.36
